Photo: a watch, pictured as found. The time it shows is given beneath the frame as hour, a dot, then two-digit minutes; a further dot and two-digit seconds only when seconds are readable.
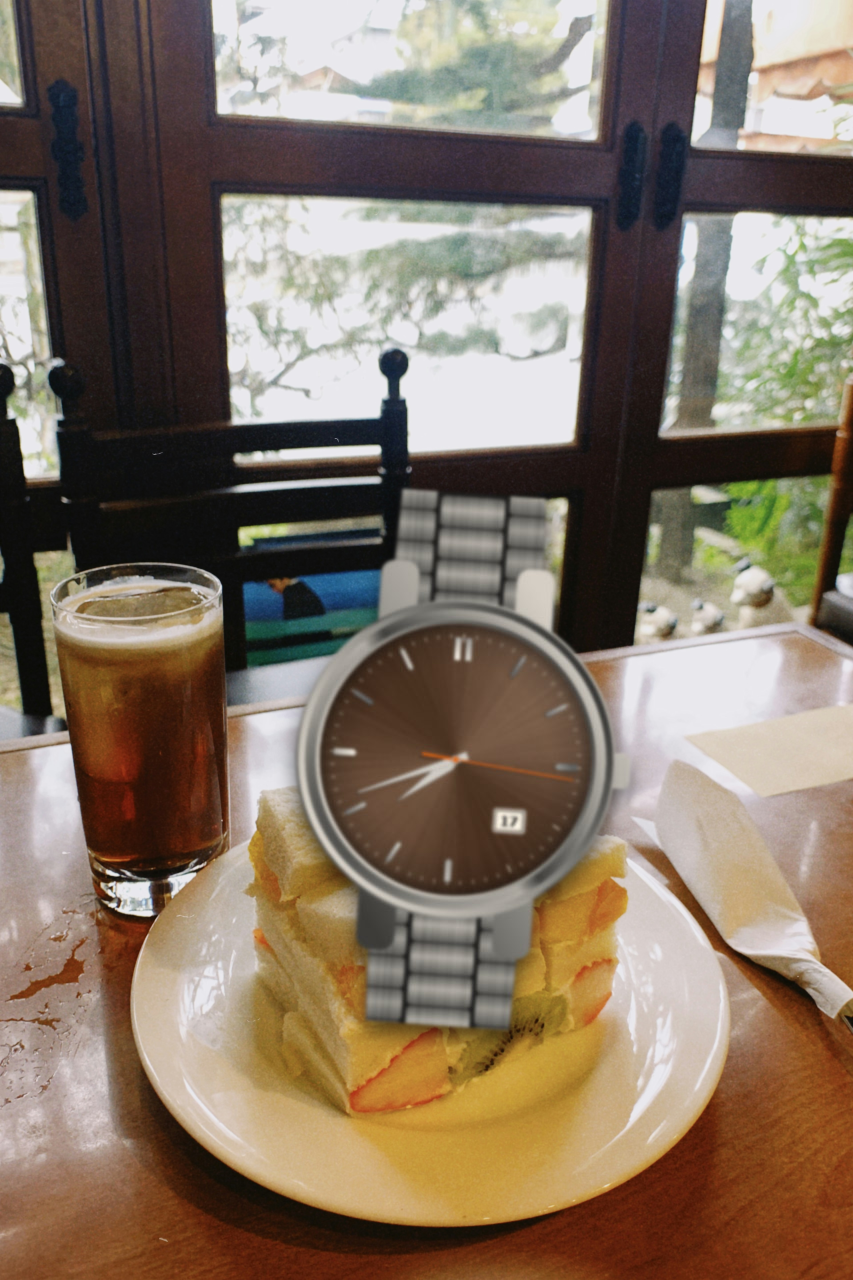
7.41.16
